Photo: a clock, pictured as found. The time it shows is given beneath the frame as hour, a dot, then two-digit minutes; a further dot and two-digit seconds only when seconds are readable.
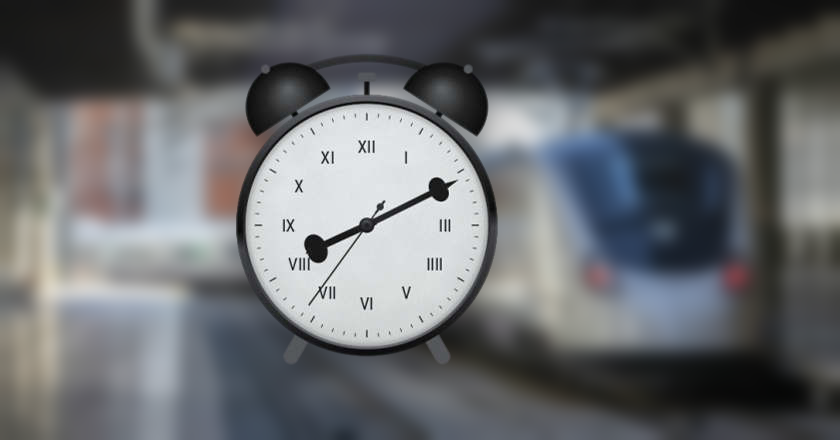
8.10.36
